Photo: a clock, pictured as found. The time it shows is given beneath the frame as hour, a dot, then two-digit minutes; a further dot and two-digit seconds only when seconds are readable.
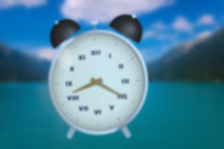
8.20
